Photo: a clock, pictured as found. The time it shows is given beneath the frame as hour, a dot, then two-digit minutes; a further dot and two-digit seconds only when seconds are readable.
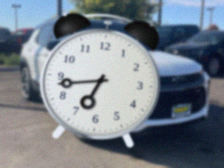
6.43
